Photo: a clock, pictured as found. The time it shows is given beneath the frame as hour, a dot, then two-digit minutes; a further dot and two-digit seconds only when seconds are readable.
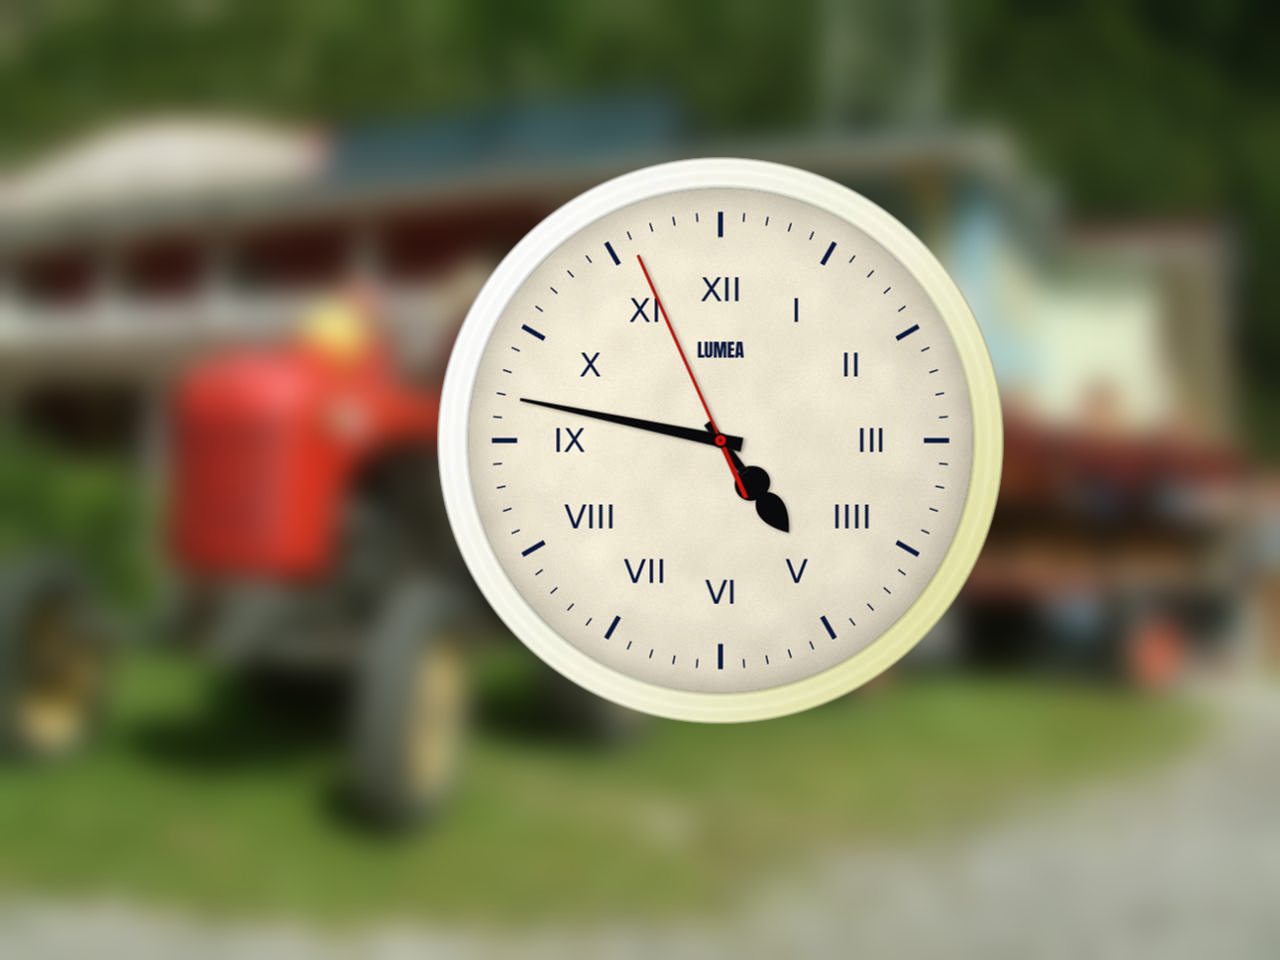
4.46.56
